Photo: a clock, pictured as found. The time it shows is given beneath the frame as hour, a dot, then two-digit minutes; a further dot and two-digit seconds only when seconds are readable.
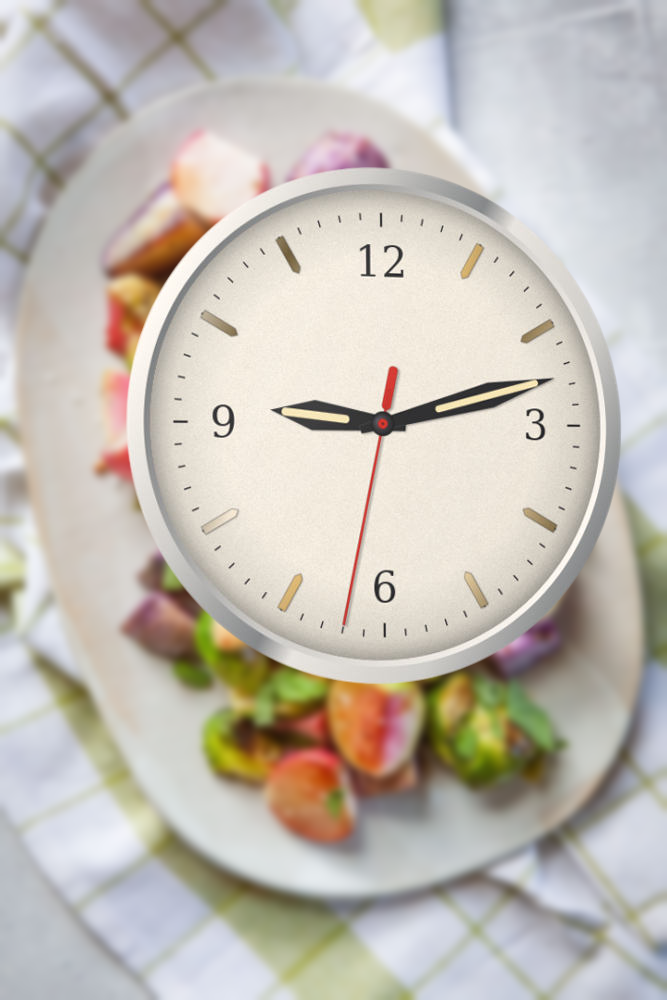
9.12.32
